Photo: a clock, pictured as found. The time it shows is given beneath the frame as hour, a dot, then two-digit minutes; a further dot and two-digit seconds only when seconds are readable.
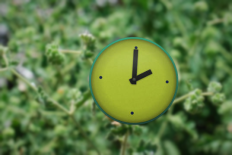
2.00
